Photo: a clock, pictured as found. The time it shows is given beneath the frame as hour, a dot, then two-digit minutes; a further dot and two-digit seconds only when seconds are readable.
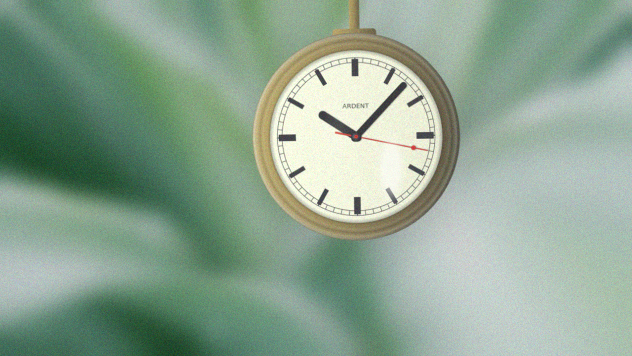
10.07.17
